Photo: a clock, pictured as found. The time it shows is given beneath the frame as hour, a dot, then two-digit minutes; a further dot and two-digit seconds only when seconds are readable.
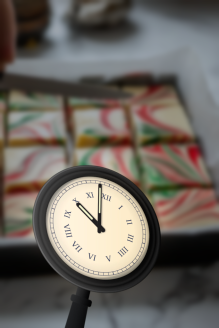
9.58
